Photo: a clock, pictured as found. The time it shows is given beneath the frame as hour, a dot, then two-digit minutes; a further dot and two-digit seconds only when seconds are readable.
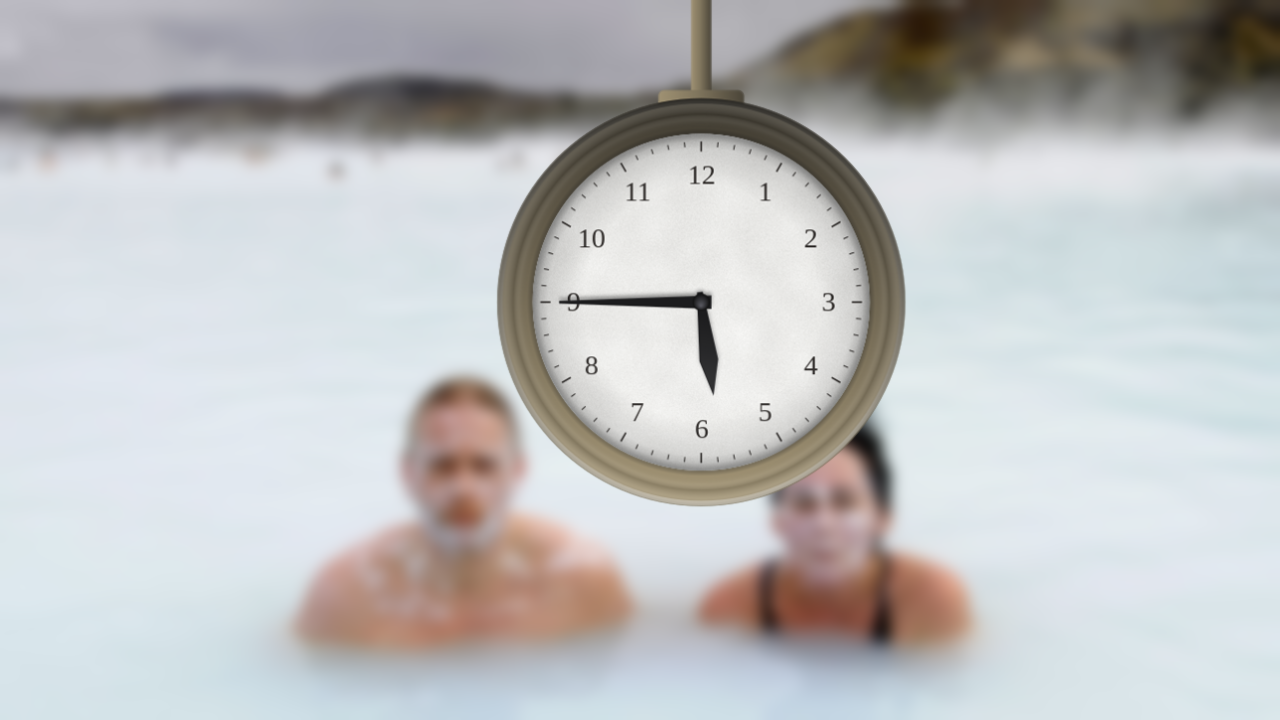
5.45
